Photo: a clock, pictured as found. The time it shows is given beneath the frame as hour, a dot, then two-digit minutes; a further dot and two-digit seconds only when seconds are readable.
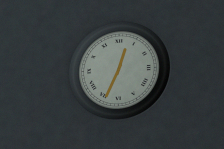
12.34
